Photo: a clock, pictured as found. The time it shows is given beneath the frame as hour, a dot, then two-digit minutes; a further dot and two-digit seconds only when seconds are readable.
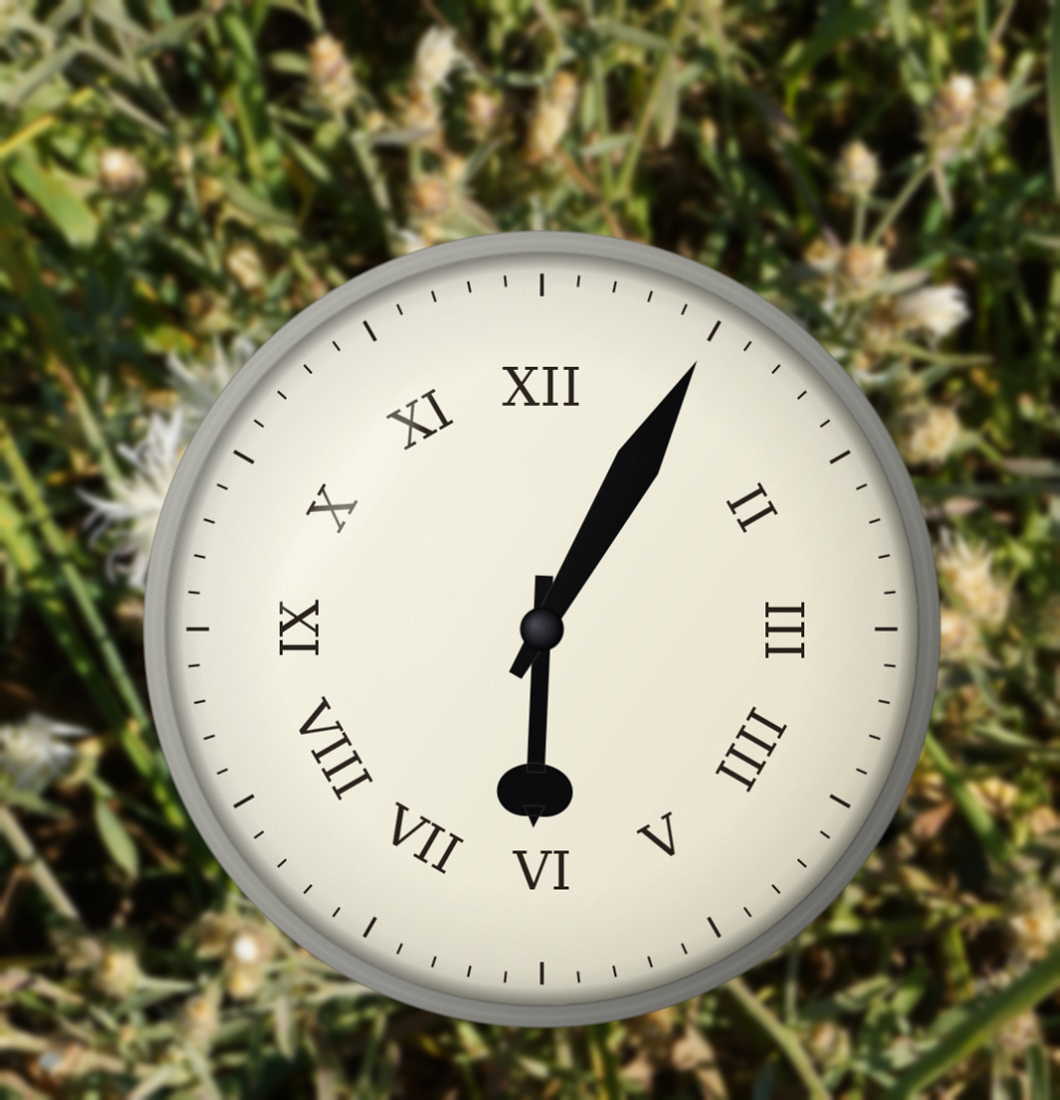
6.05
